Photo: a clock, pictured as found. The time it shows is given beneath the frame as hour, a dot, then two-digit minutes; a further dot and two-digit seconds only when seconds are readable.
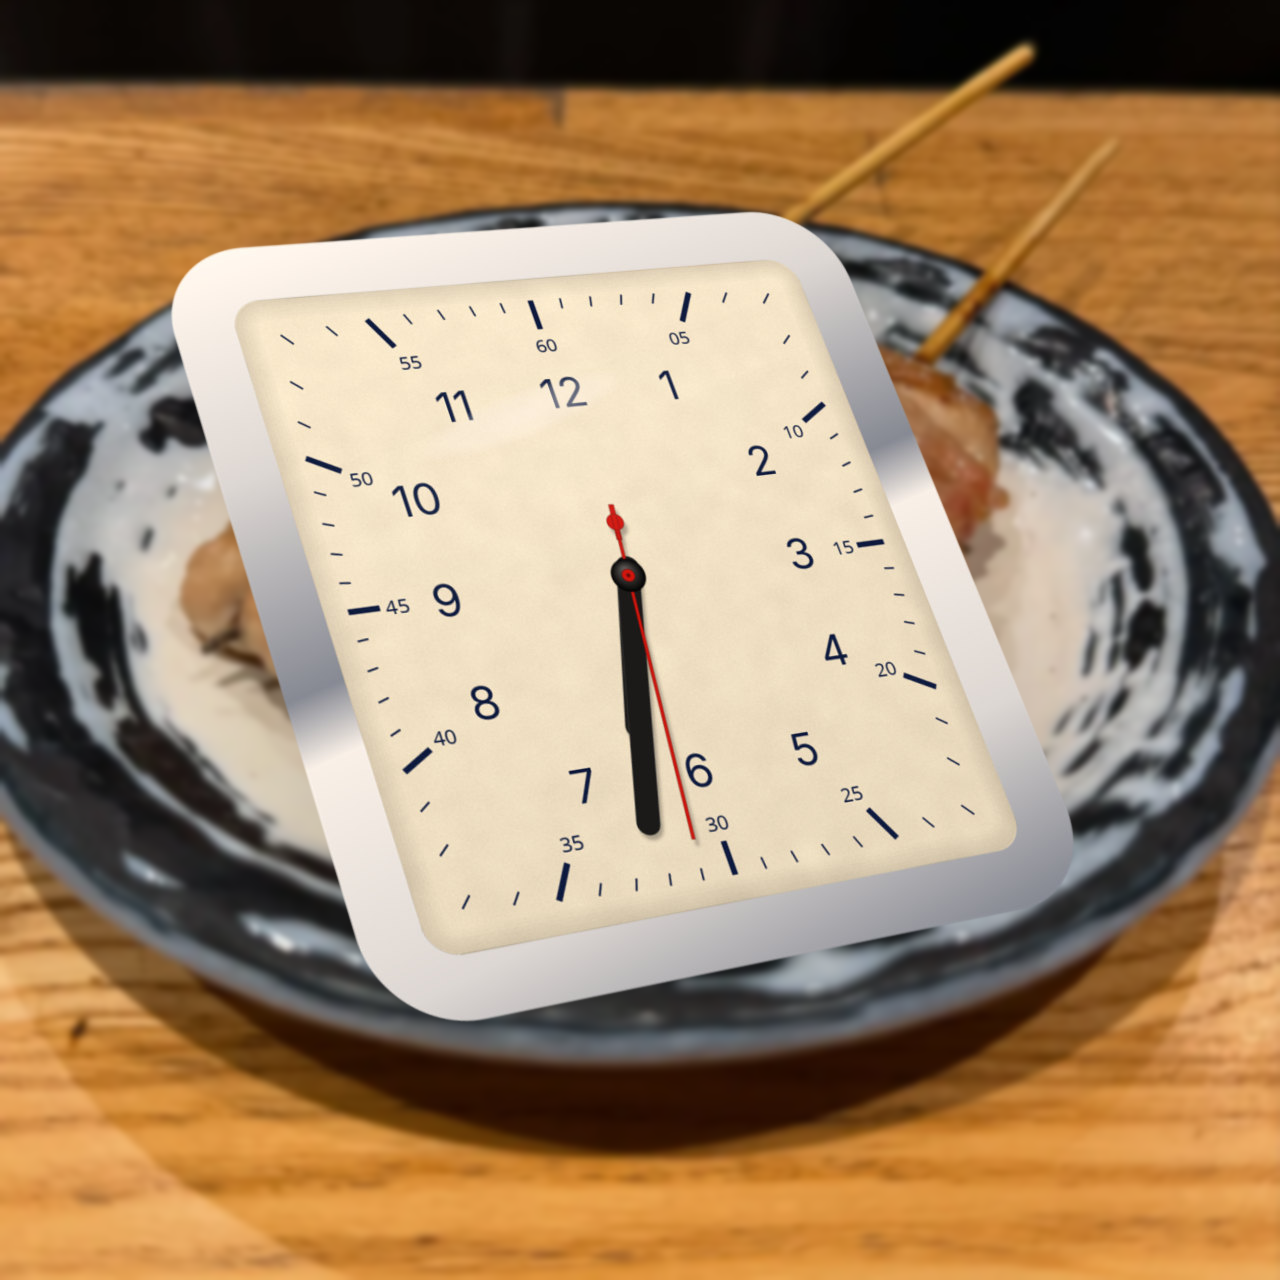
6.32.31
